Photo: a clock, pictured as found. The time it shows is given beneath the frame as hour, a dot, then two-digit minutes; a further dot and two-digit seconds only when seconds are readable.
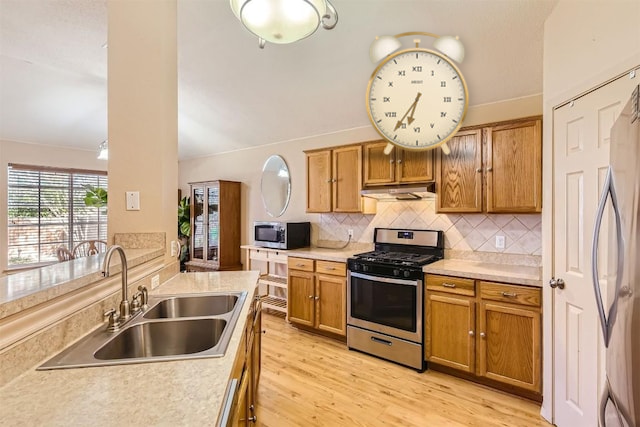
6.36
